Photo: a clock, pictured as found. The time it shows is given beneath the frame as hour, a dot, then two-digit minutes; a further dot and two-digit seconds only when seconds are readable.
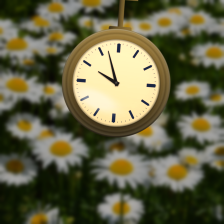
9.57
